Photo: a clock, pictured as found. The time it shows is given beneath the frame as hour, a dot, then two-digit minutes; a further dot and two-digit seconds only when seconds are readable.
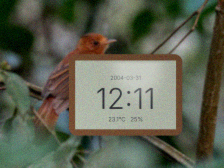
12.11
